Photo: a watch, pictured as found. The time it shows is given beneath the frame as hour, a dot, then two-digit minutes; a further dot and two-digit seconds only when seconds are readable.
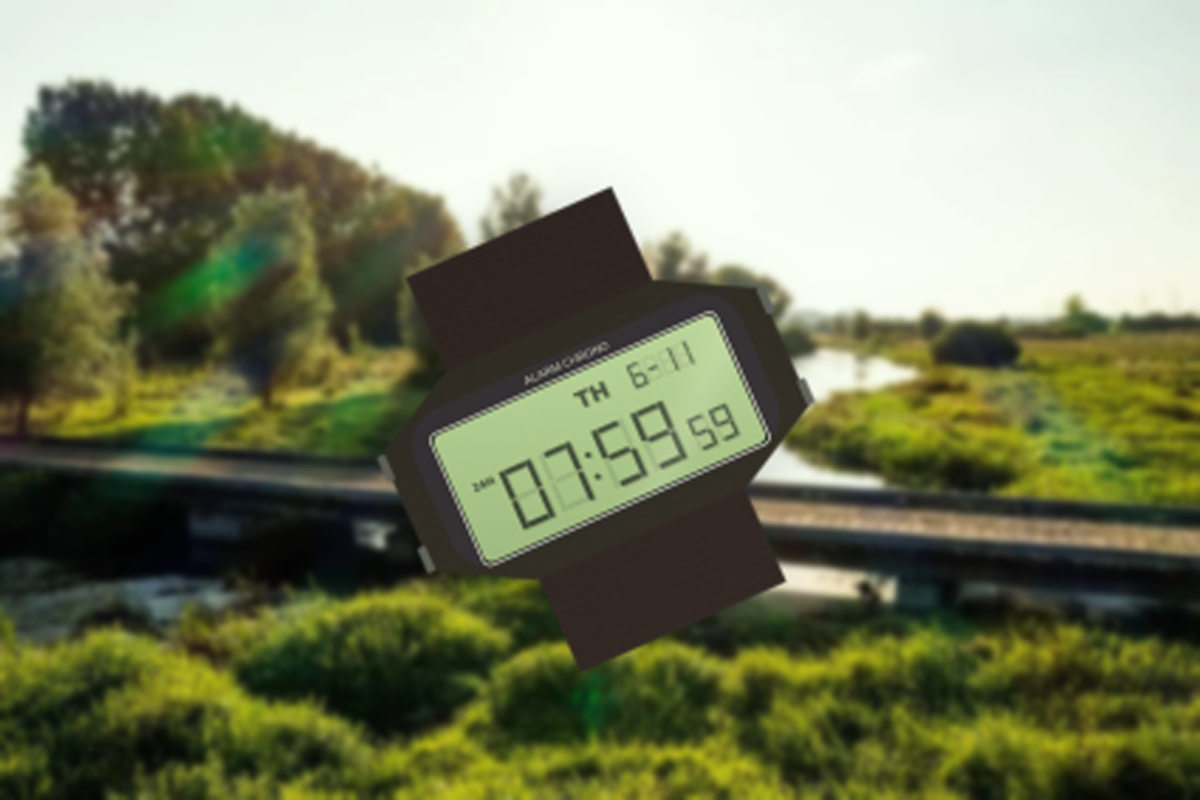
7.59.59
